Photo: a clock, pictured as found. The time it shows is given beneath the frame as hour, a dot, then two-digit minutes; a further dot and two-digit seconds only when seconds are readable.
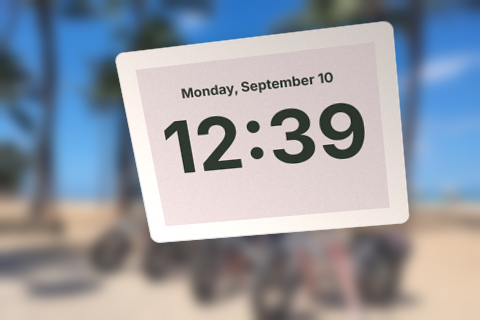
12.39
